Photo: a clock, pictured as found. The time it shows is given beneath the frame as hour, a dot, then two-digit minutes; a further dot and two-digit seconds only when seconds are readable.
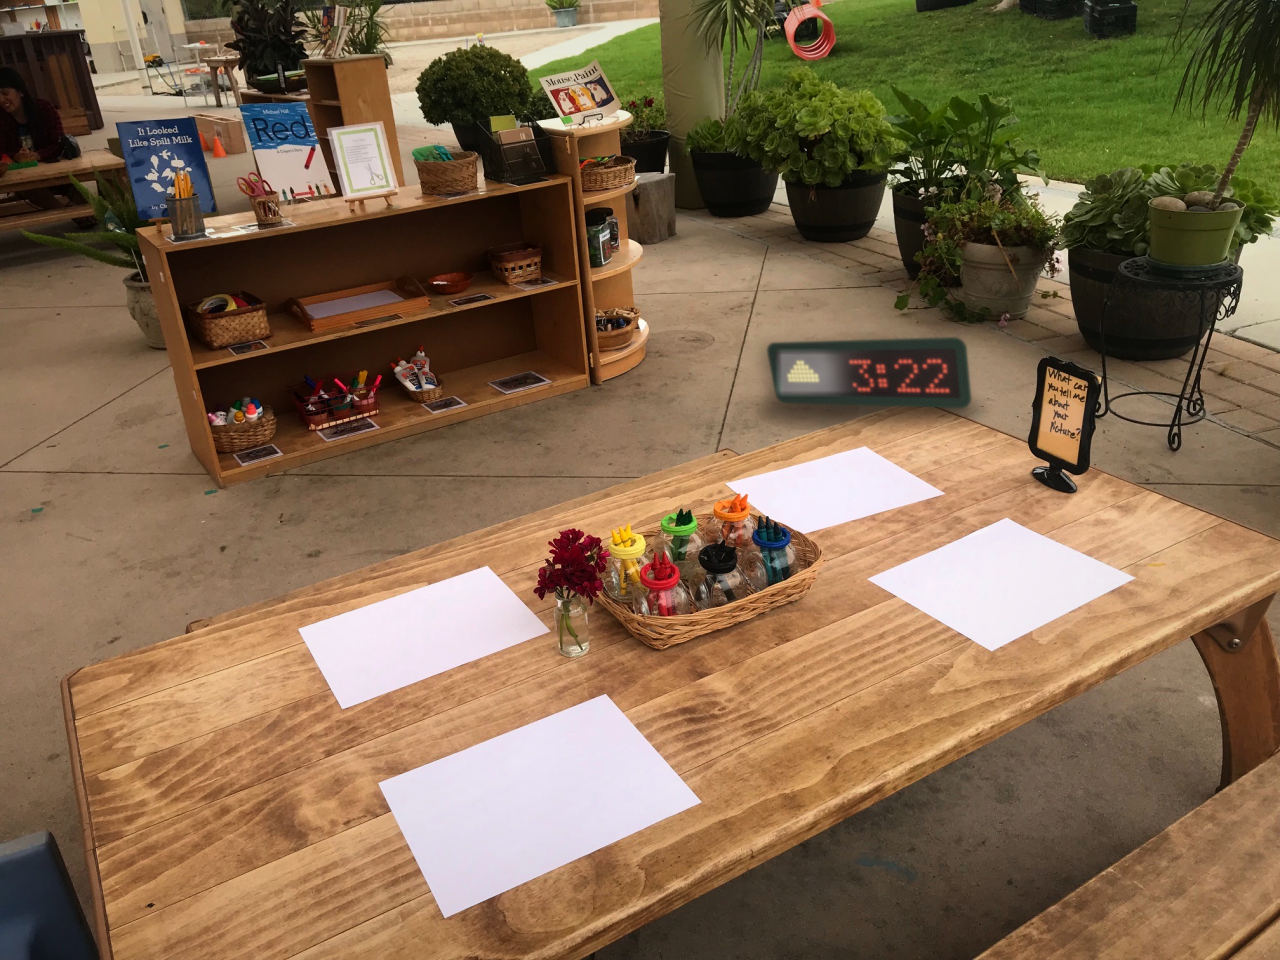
3.22
